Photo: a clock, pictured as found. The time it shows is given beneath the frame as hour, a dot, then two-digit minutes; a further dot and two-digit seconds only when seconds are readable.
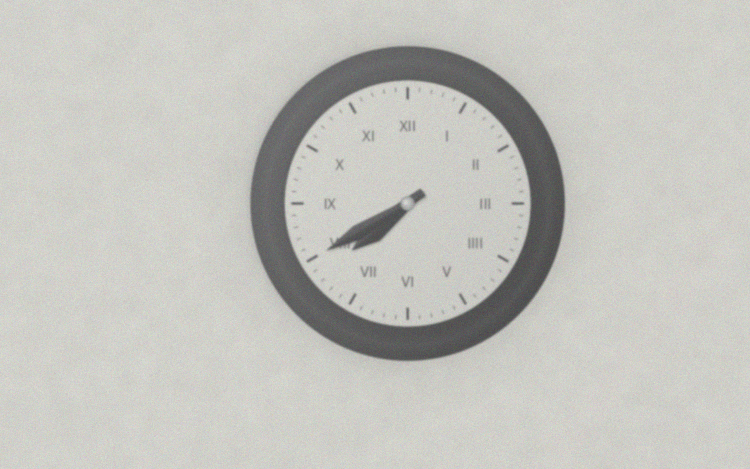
7.40
